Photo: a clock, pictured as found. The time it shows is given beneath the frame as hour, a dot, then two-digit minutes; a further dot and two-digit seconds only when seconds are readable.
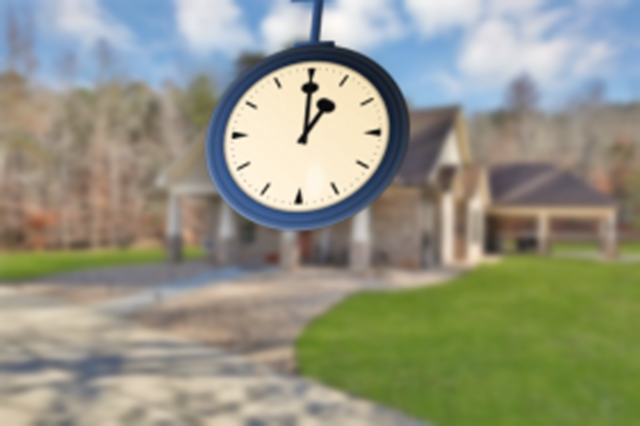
1.00
